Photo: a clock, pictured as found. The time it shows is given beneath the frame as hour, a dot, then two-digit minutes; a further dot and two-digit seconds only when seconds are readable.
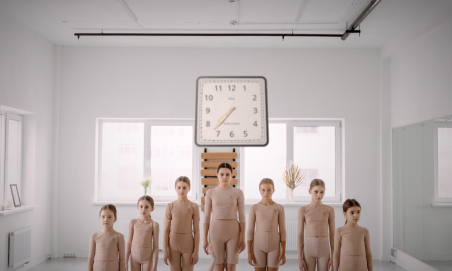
7.37
